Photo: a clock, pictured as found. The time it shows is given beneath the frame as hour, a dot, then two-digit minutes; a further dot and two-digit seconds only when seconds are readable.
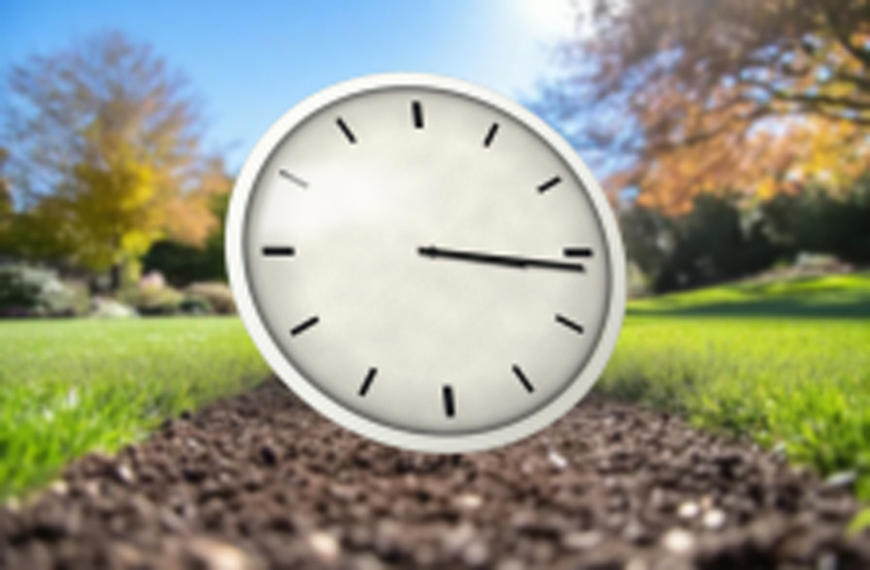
3.16
